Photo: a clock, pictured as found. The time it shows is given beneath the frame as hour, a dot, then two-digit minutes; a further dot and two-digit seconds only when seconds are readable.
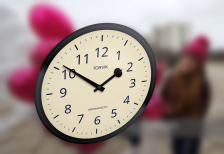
1.51
